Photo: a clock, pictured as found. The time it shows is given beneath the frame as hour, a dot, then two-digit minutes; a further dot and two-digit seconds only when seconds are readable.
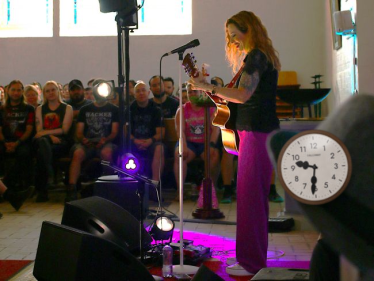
9.31
